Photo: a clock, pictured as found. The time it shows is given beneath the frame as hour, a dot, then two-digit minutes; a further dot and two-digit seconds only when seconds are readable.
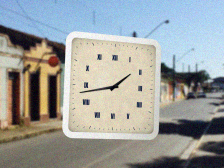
1.43
